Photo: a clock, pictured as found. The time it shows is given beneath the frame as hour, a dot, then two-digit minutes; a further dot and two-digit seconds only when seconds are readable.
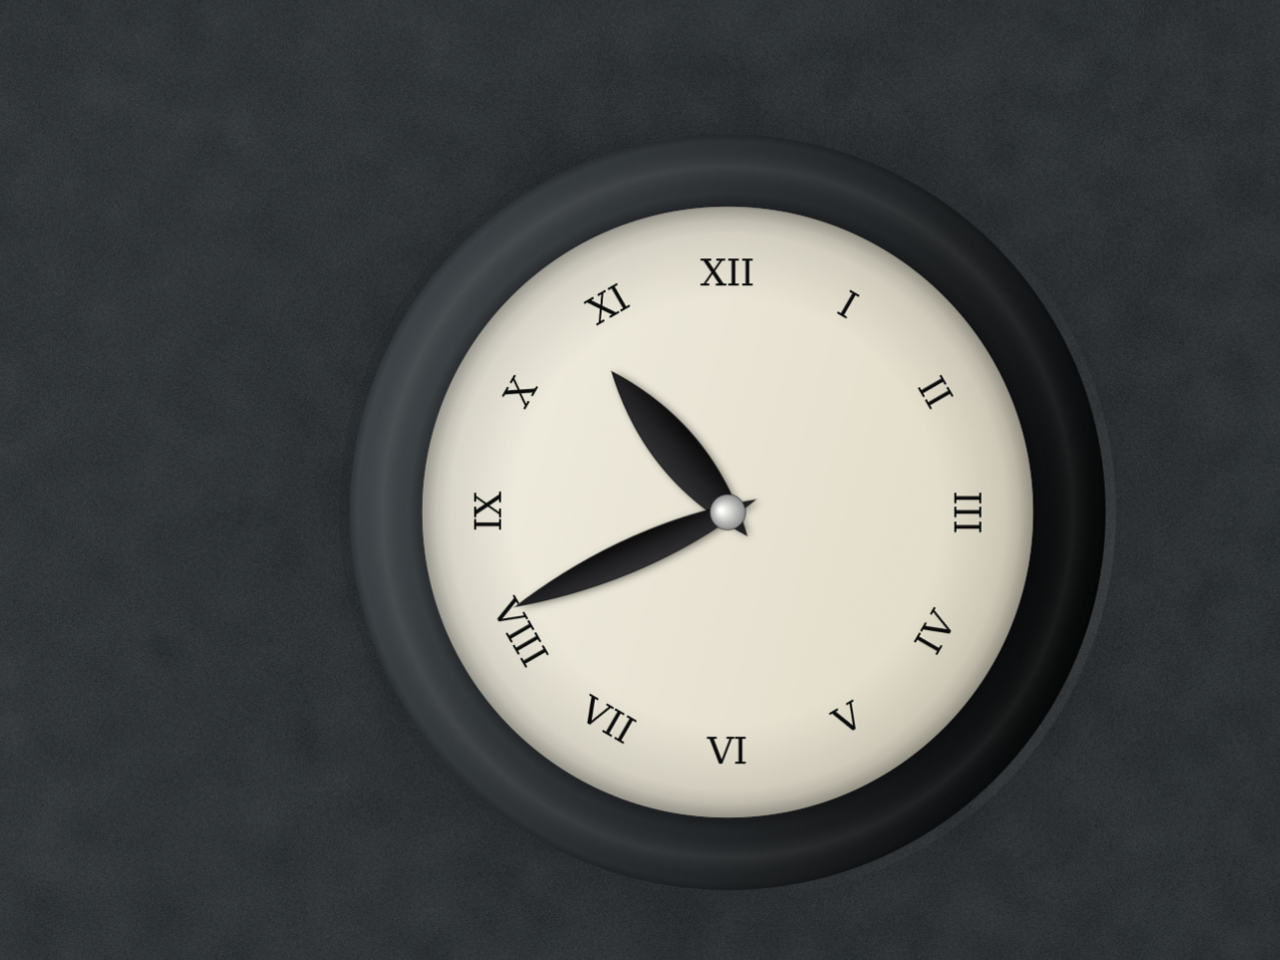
10.41
